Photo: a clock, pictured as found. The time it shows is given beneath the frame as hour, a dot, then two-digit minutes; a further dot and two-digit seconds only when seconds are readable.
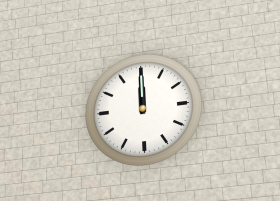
12.00
